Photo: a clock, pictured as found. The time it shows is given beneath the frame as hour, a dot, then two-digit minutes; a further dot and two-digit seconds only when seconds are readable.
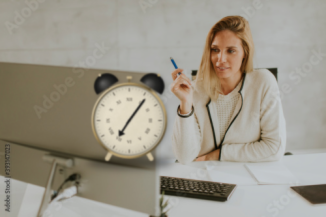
7.06
